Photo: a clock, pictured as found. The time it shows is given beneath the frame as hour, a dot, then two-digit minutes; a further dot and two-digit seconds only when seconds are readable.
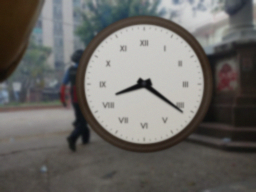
8.21
